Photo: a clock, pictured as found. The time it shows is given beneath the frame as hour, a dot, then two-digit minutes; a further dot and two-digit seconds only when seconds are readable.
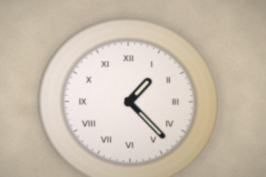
1.23
